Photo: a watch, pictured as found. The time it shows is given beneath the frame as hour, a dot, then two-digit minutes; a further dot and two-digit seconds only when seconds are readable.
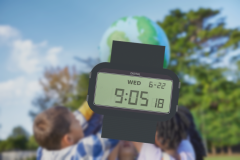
9.05.18
